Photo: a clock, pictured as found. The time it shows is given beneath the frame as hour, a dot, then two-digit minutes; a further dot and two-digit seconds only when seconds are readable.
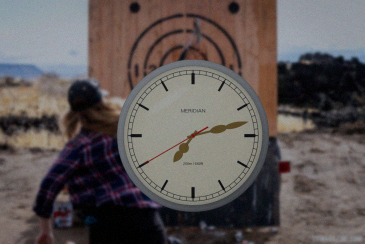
7.12.40
